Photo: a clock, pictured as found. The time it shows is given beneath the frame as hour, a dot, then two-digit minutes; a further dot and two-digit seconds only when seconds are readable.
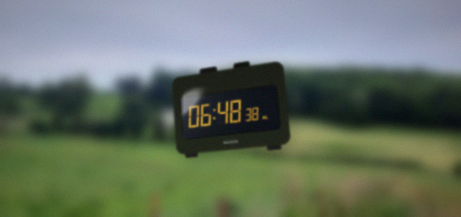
6.48.38
